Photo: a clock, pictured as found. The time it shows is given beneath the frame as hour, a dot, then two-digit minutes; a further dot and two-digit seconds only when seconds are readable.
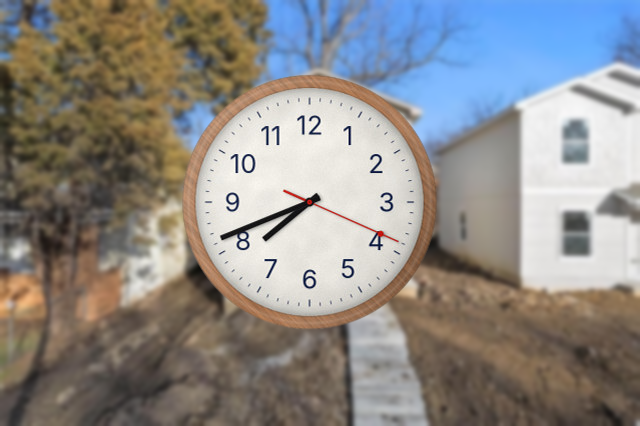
7.41.19
